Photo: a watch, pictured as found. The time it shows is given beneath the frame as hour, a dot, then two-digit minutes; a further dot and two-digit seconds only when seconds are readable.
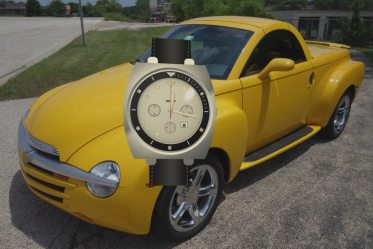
12.17
